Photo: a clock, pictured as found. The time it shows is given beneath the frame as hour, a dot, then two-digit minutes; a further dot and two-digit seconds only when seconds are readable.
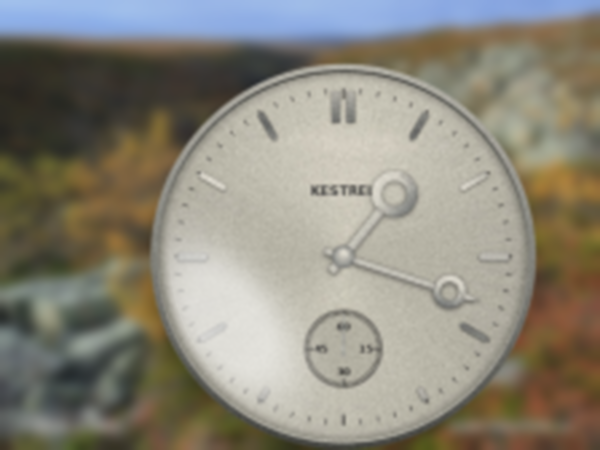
1.18
